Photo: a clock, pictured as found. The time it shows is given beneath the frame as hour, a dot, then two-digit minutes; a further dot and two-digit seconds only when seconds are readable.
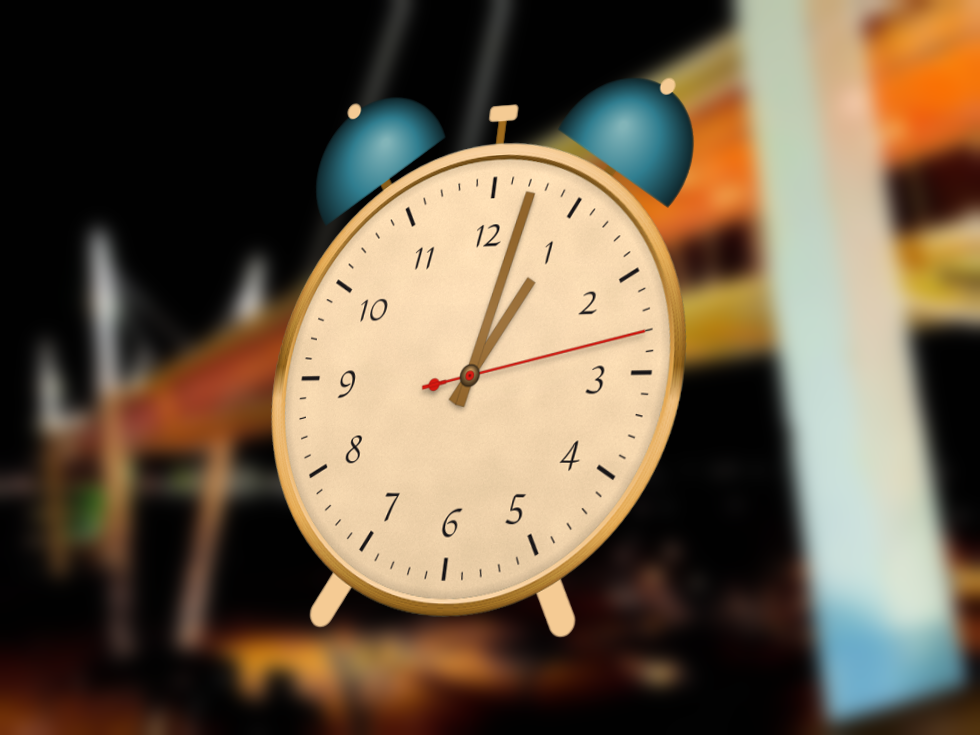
1.02.13
